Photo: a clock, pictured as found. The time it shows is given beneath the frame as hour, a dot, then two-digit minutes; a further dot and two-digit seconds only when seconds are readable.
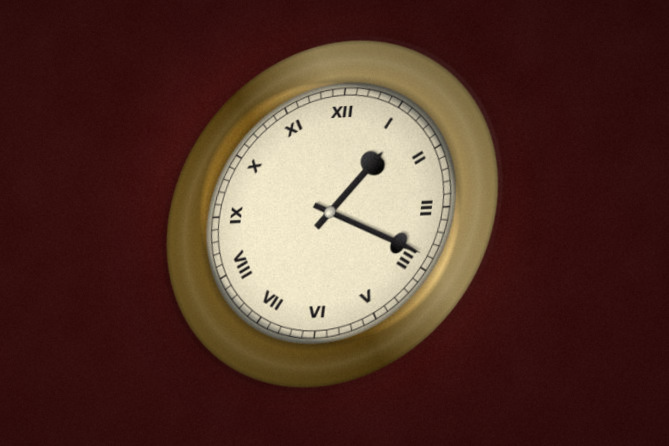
1.19
